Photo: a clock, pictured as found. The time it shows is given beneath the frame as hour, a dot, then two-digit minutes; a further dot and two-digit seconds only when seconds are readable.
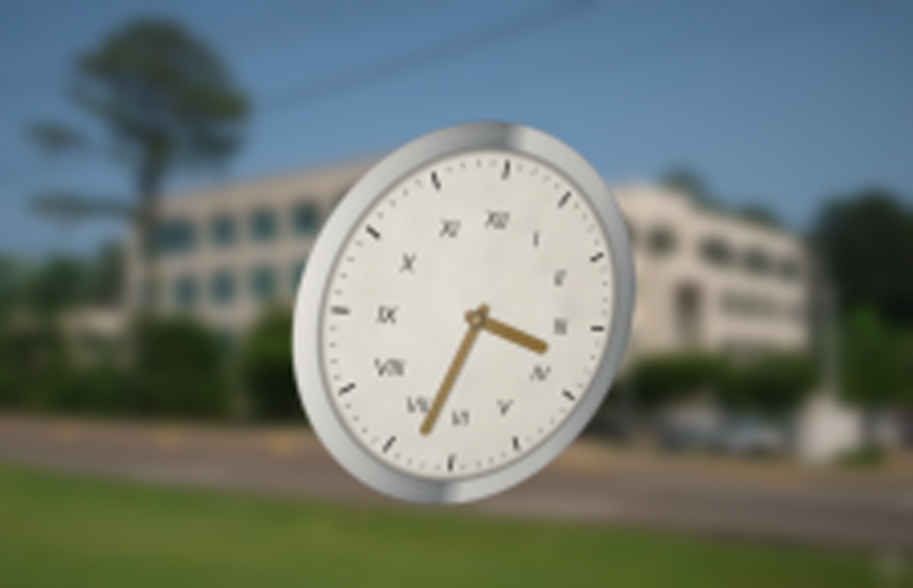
3.33
